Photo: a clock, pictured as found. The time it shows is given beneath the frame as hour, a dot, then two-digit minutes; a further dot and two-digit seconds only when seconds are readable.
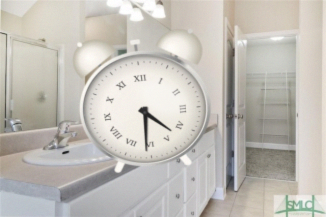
4.31
